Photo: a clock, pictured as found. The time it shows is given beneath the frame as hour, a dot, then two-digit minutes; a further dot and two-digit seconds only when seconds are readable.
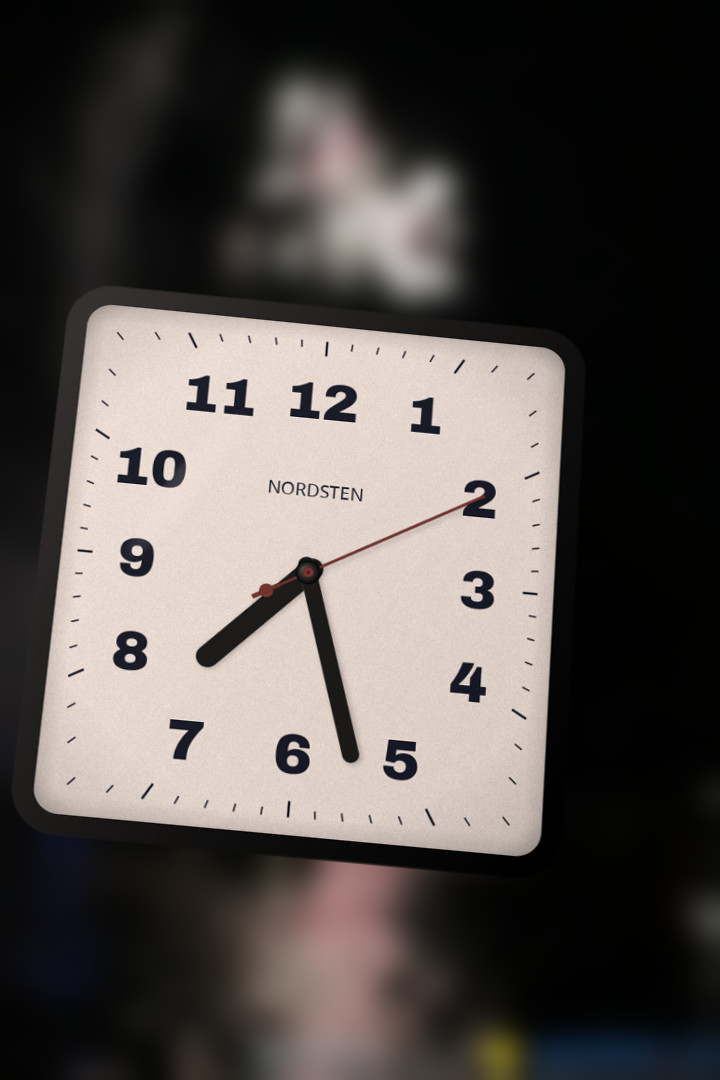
7.27.10
